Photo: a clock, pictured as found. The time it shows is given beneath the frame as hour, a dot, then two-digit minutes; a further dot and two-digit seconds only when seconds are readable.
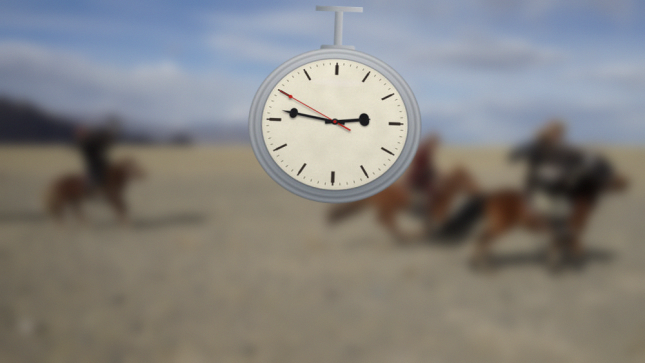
2.46.50
